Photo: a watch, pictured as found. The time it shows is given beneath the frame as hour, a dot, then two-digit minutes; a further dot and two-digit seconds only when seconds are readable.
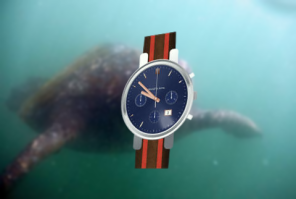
9.52
